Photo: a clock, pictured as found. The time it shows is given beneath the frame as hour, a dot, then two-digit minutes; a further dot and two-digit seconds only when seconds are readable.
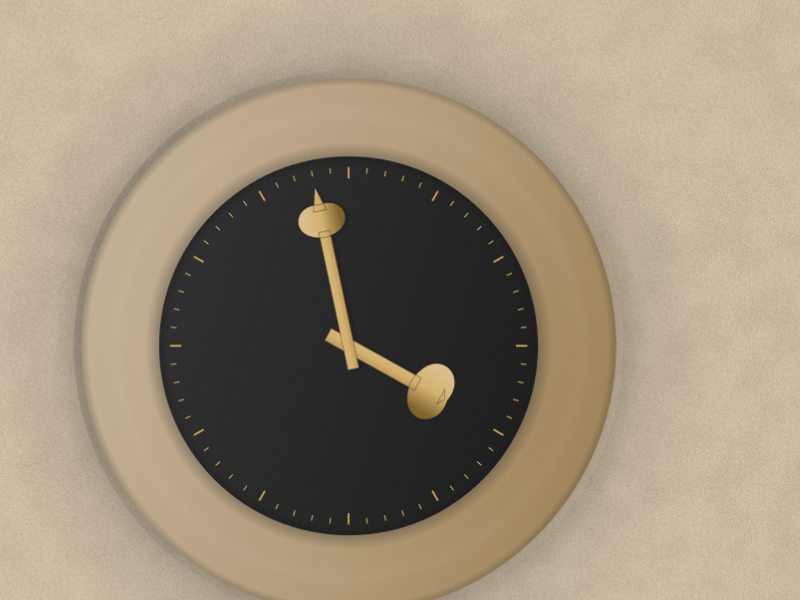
3.58
